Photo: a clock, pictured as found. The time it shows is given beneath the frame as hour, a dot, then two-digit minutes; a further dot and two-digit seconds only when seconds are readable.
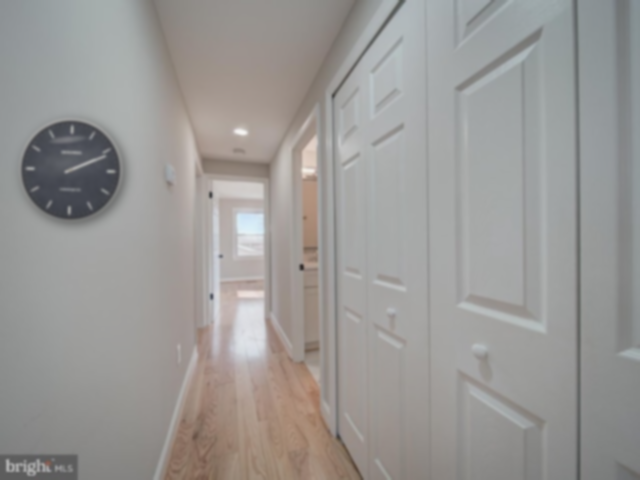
2.11
